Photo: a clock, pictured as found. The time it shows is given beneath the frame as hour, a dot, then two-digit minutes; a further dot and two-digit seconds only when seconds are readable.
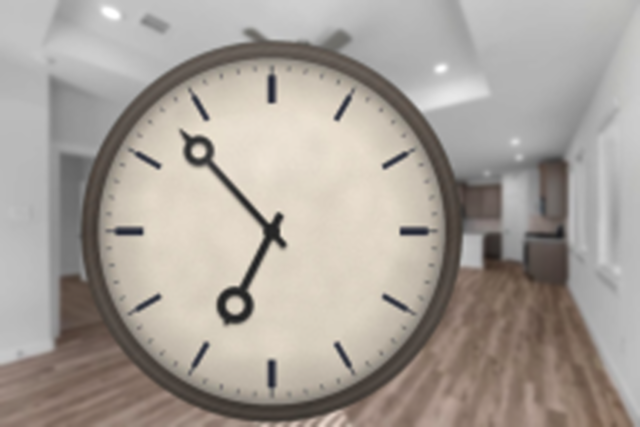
6.53
